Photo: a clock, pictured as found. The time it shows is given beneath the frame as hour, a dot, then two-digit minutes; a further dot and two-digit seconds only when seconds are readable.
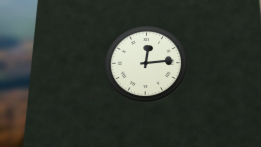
12.14
